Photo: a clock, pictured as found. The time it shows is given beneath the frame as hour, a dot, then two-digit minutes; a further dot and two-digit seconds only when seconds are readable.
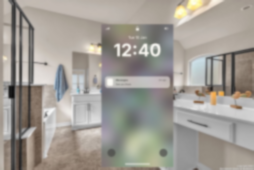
12.40
